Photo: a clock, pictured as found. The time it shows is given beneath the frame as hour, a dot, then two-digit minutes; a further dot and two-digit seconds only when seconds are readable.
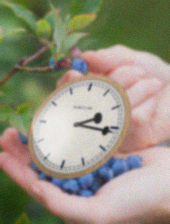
2.16
